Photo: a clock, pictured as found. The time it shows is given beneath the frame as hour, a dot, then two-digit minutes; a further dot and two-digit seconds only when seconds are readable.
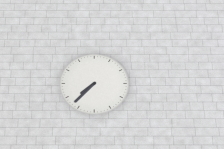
7.37
